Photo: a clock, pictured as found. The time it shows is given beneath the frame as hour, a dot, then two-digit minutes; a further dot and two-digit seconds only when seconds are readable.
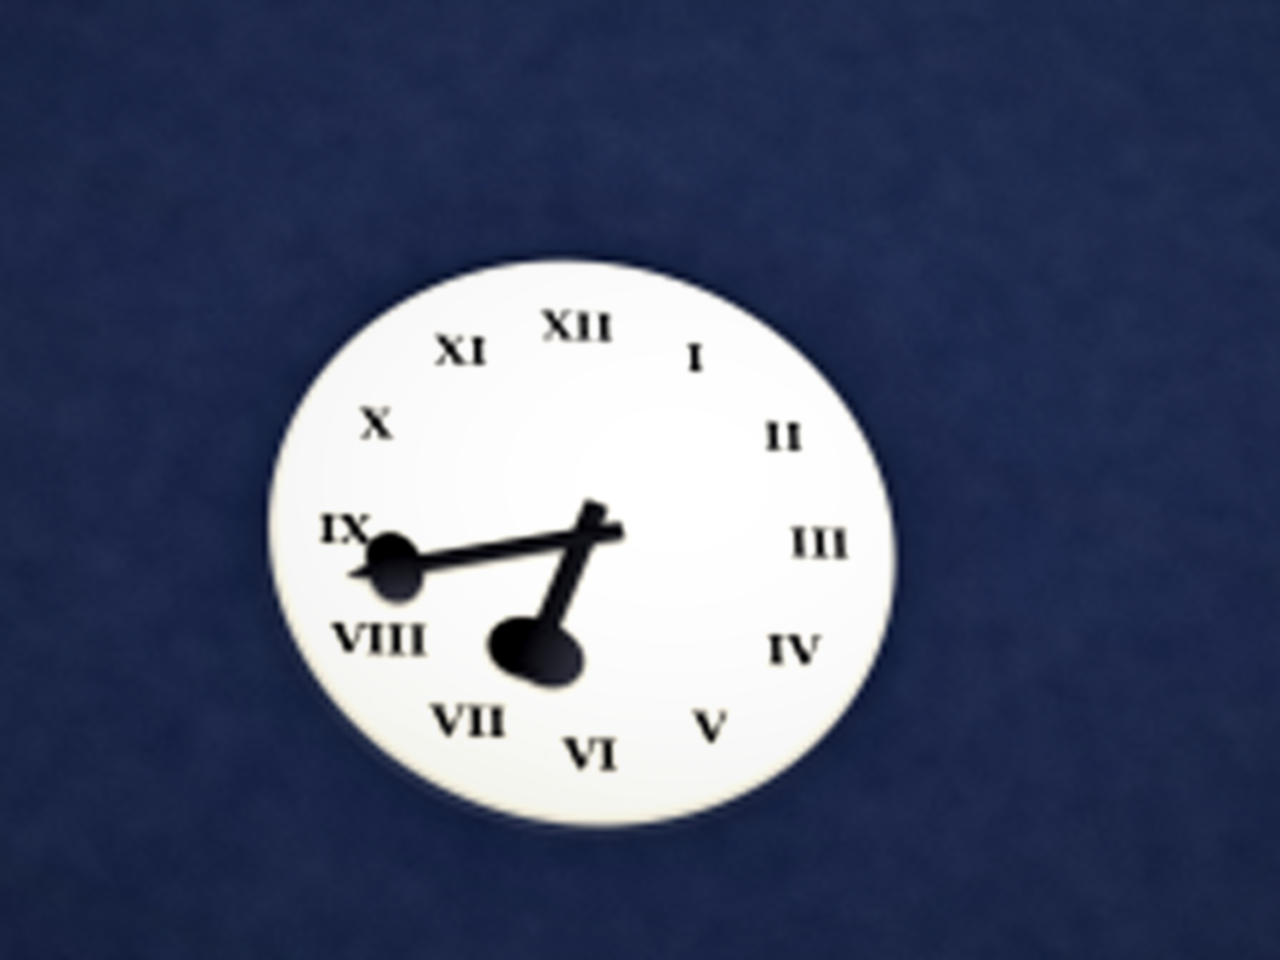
6.43
